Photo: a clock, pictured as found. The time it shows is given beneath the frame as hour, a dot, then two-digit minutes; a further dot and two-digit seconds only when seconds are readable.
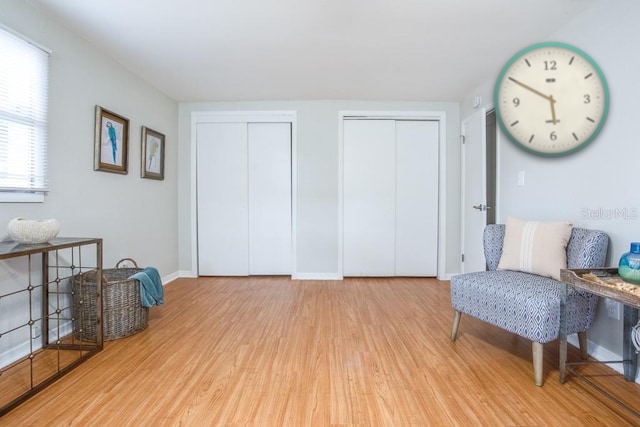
5.50
